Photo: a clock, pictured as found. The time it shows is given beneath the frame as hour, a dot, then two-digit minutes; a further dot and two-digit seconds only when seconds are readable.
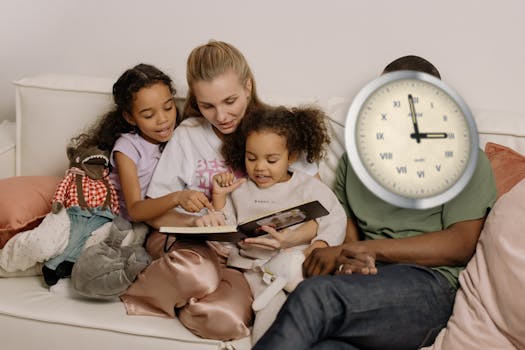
2.59
